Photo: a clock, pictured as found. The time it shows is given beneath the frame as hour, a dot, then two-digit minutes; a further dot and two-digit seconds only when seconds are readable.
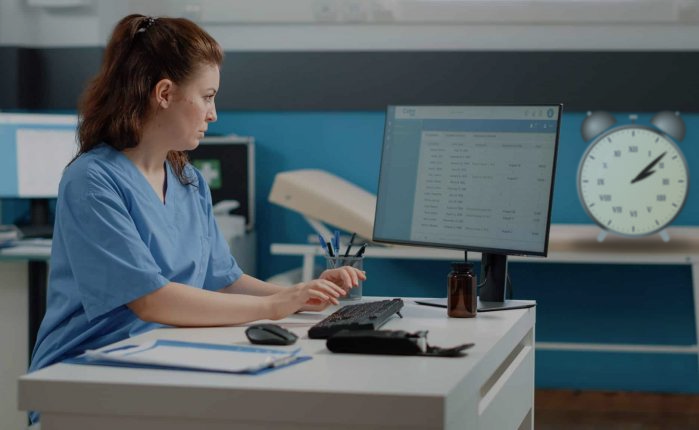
2.08
